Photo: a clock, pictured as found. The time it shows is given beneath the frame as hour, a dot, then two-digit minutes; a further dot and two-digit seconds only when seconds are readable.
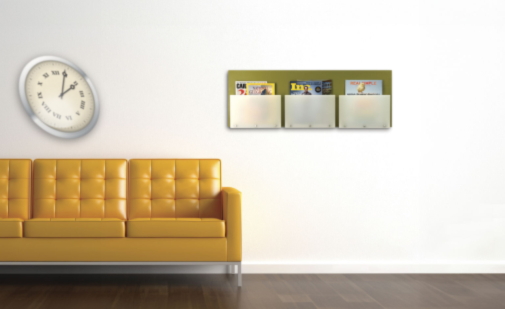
2.04
